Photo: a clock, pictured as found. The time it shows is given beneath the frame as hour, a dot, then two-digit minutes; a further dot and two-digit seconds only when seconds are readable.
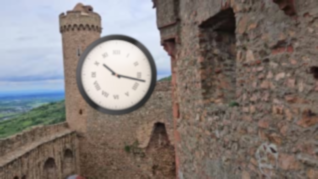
10.17
